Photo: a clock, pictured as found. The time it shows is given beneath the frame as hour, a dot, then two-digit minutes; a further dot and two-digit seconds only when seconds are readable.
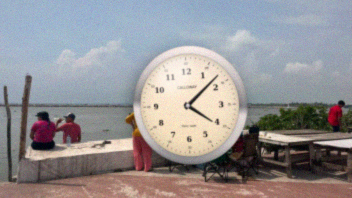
4.08
